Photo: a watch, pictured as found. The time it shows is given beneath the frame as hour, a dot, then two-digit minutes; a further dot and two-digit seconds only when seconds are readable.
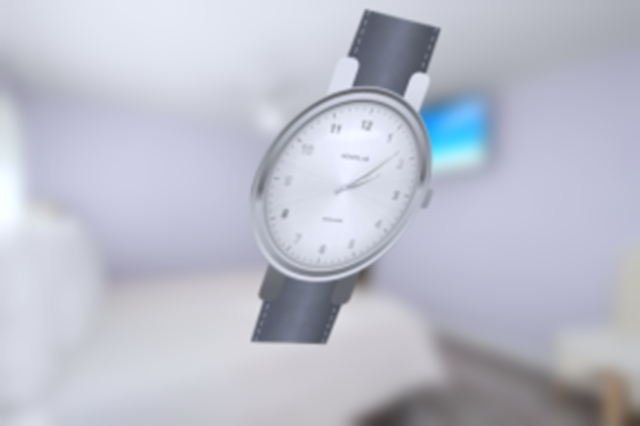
2.08
